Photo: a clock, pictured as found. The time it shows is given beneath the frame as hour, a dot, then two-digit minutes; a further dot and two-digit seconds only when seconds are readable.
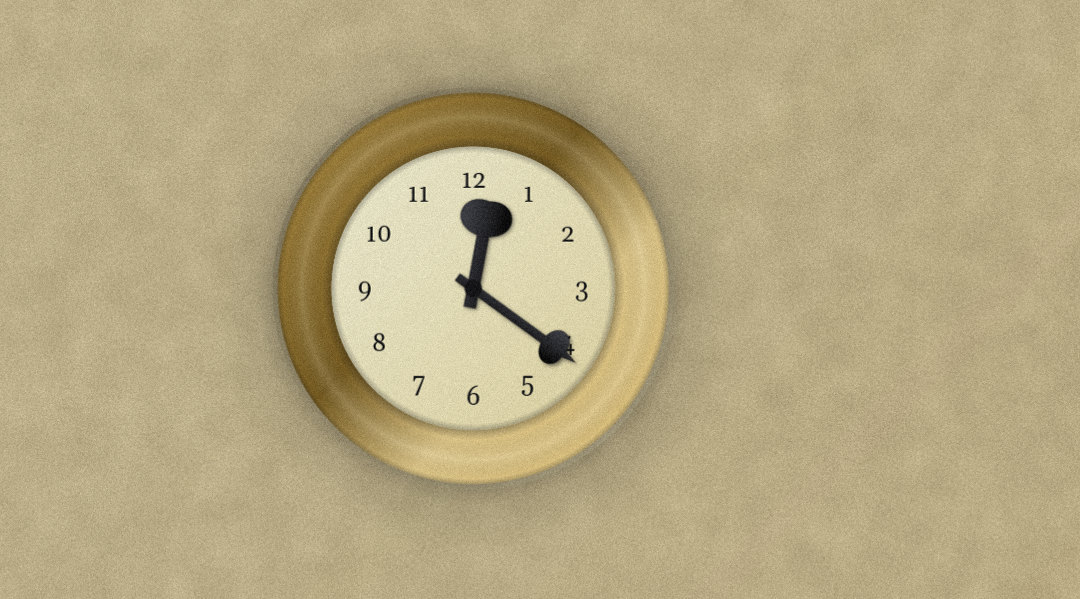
12.21
